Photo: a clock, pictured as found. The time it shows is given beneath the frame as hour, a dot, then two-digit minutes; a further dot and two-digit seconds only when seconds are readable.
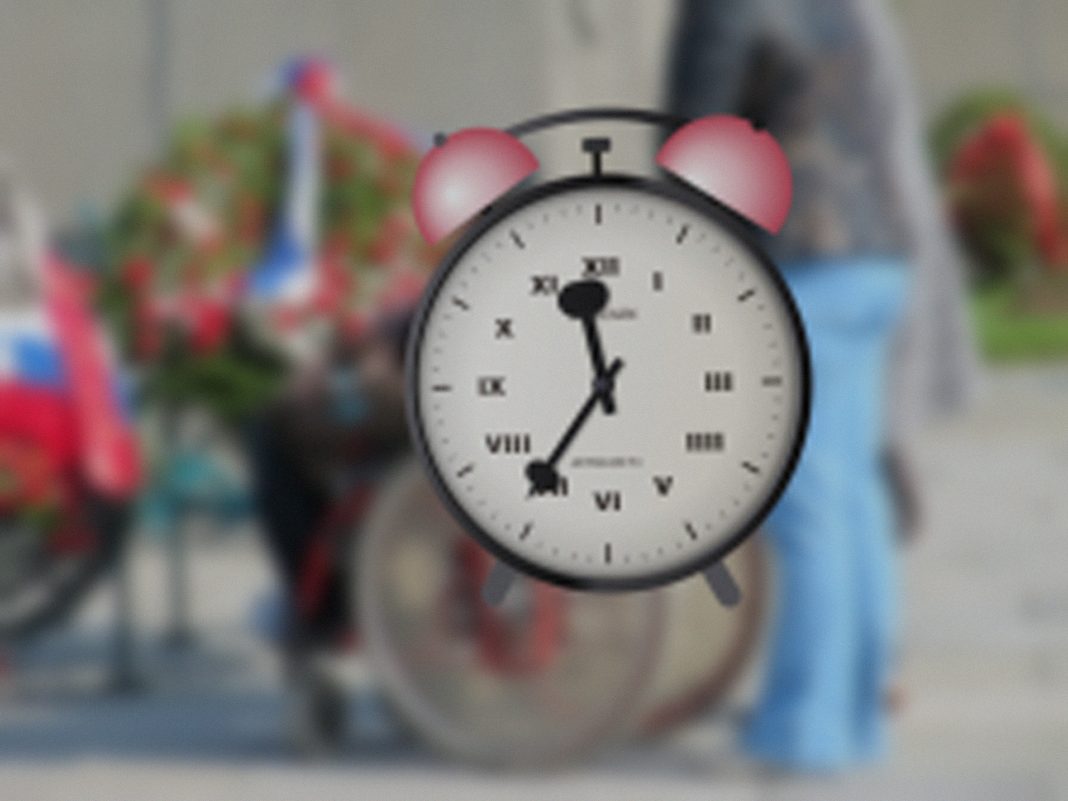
11.36
